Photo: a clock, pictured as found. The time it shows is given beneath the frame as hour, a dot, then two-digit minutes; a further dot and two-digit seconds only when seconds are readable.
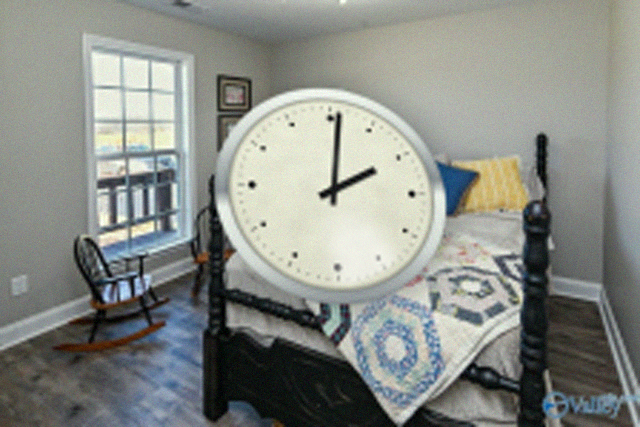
2.01
